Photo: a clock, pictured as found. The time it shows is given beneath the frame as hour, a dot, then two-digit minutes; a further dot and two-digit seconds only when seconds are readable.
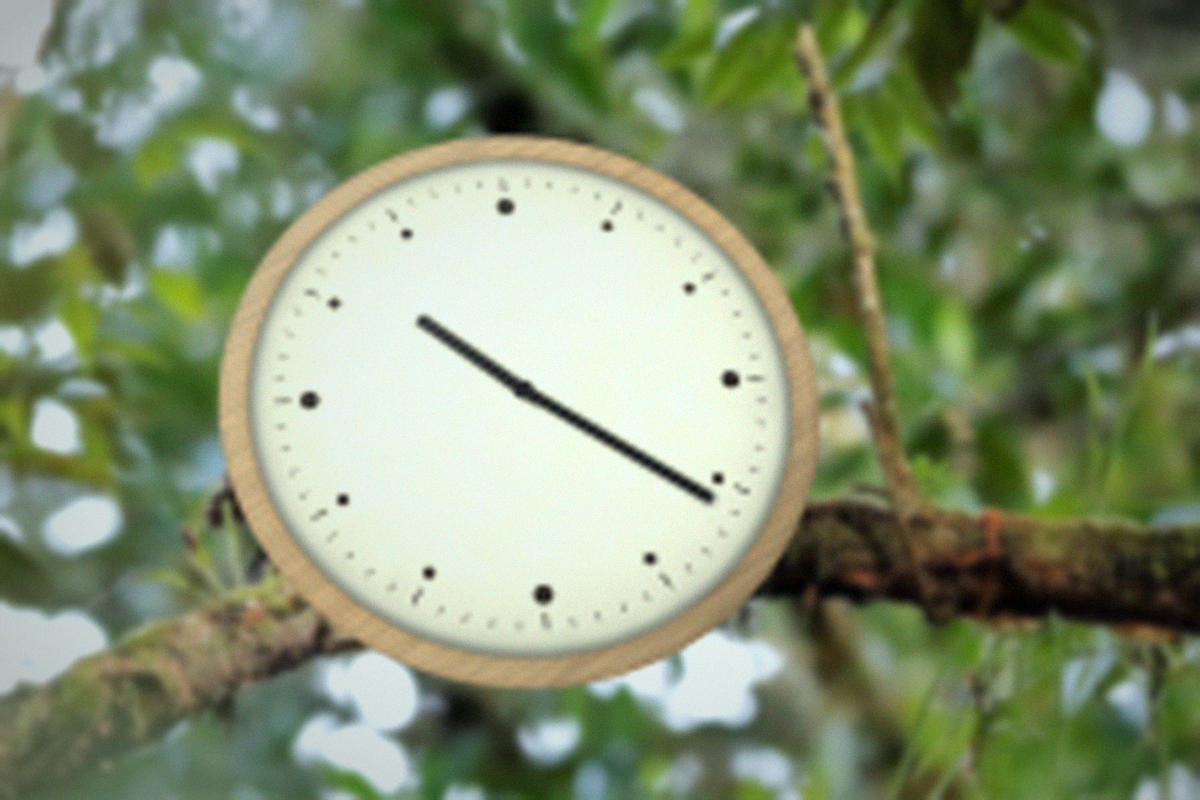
10.21
